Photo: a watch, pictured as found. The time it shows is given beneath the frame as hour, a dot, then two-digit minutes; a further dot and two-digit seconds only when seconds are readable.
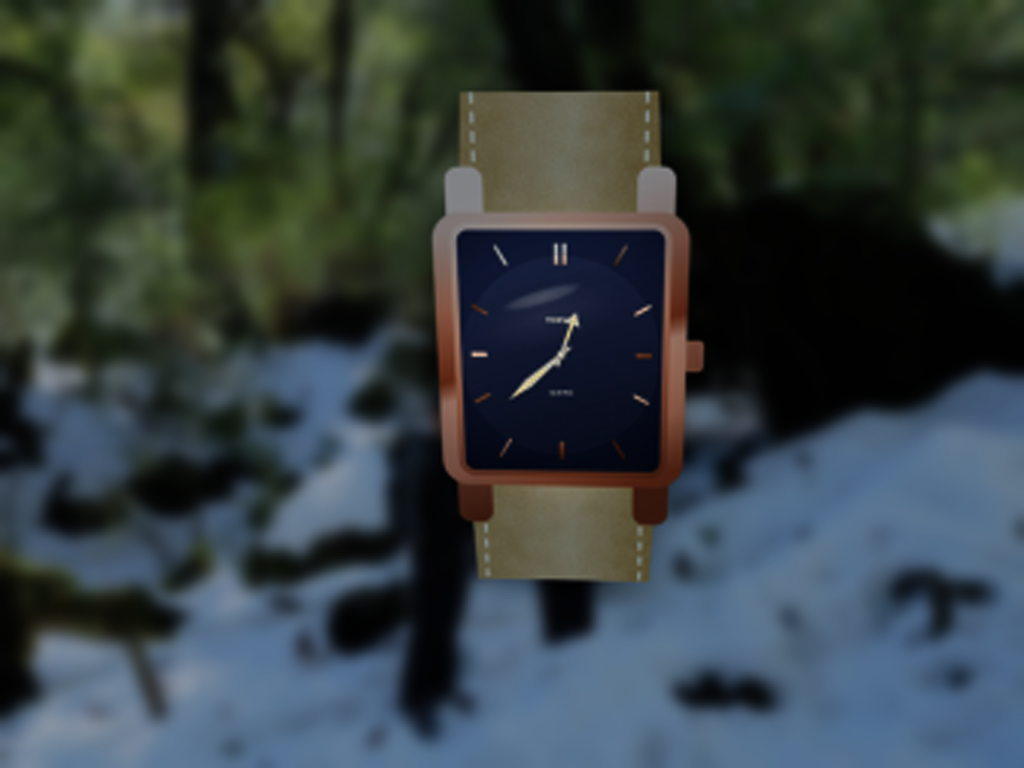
12.38
